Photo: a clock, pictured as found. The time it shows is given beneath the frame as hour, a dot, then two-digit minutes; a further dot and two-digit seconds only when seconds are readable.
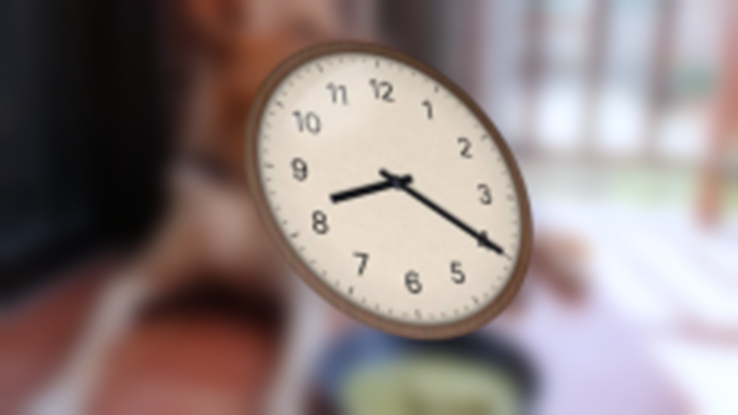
8.20
